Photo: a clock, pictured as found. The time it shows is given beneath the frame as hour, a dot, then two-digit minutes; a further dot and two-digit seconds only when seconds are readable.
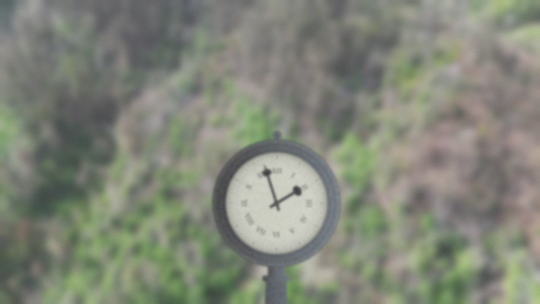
1.57
